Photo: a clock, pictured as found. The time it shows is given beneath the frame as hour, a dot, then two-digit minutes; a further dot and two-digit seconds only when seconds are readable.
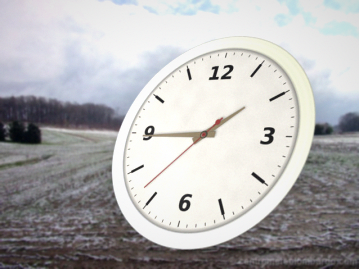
1.44.37
